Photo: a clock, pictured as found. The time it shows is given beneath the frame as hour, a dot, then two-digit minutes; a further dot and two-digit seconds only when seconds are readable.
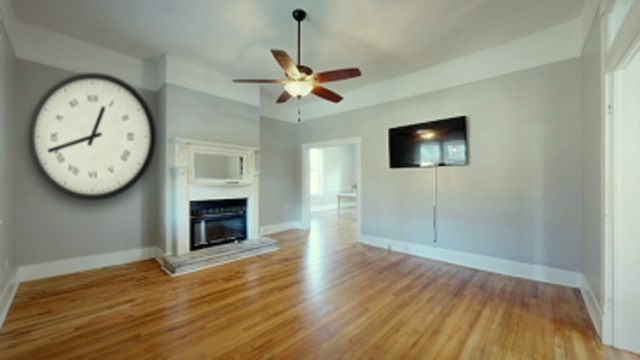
12.42
